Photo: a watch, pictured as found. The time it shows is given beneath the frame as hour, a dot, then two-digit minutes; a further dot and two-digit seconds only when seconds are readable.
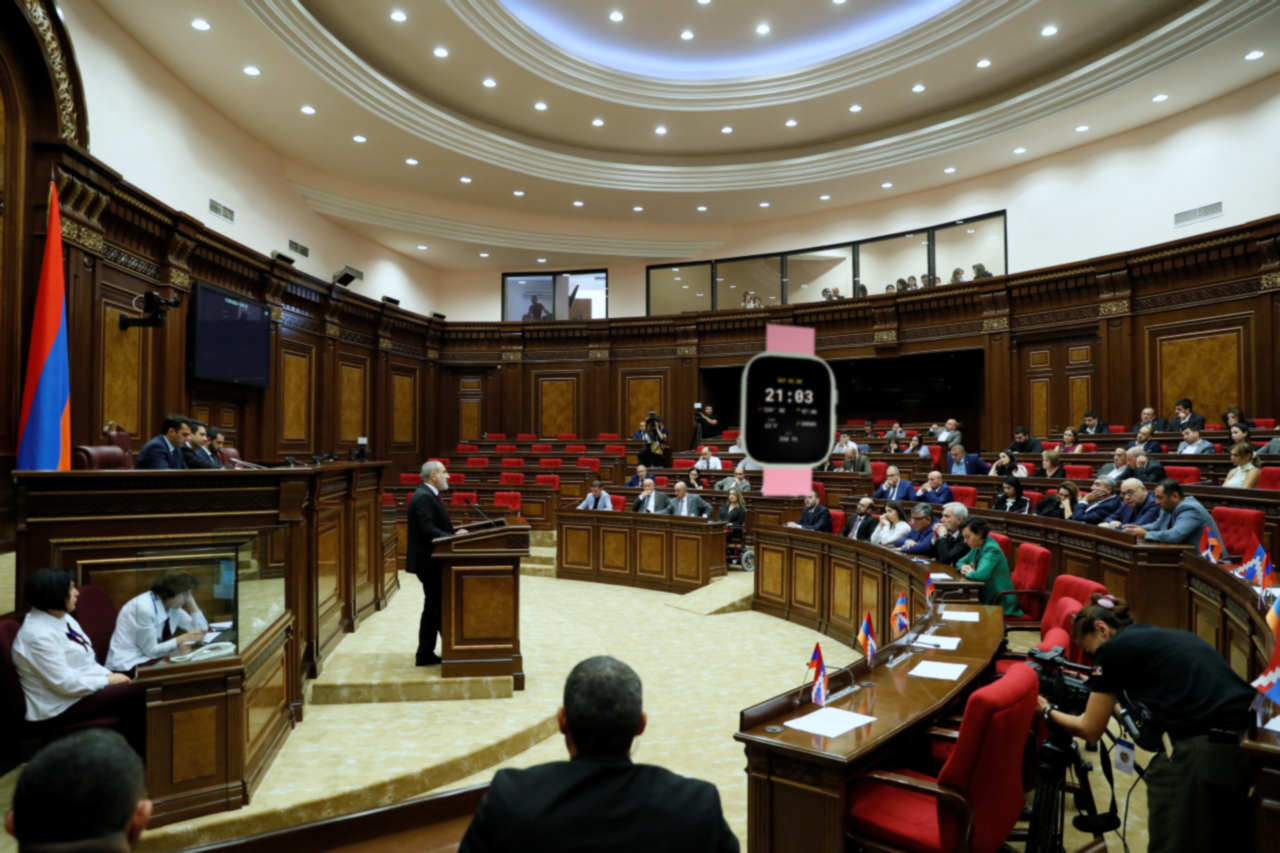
21.03
